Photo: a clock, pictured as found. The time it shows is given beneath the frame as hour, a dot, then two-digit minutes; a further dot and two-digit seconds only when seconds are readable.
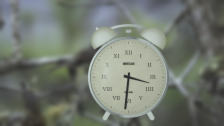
3.31
